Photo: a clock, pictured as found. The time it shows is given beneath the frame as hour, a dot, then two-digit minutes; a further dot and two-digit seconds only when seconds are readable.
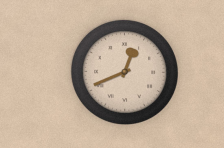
12.41
